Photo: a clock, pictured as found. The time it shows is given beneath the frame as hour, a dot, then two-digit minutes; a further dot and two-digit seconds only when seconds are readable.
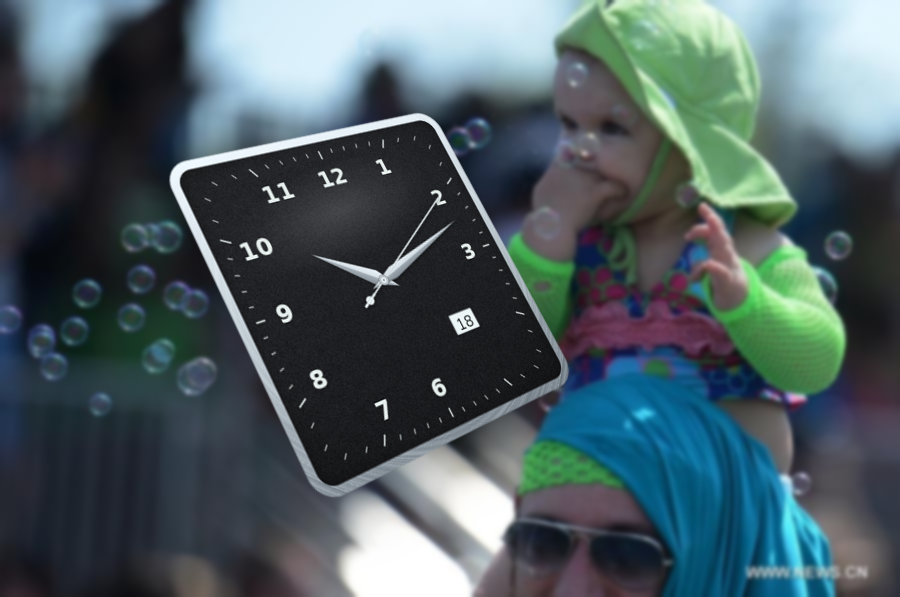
10.12.10
